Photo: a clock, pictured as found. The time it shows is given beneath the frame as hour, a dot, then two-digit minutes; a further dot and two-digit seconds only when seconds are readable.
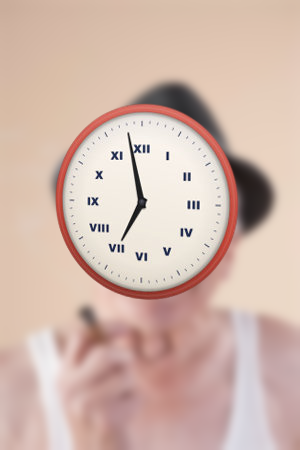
6.58
